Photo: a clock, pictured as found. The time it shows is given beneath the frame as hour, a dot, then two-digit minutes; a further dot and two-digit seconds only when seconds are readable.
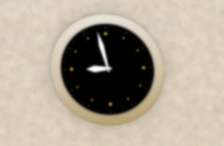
8.58
